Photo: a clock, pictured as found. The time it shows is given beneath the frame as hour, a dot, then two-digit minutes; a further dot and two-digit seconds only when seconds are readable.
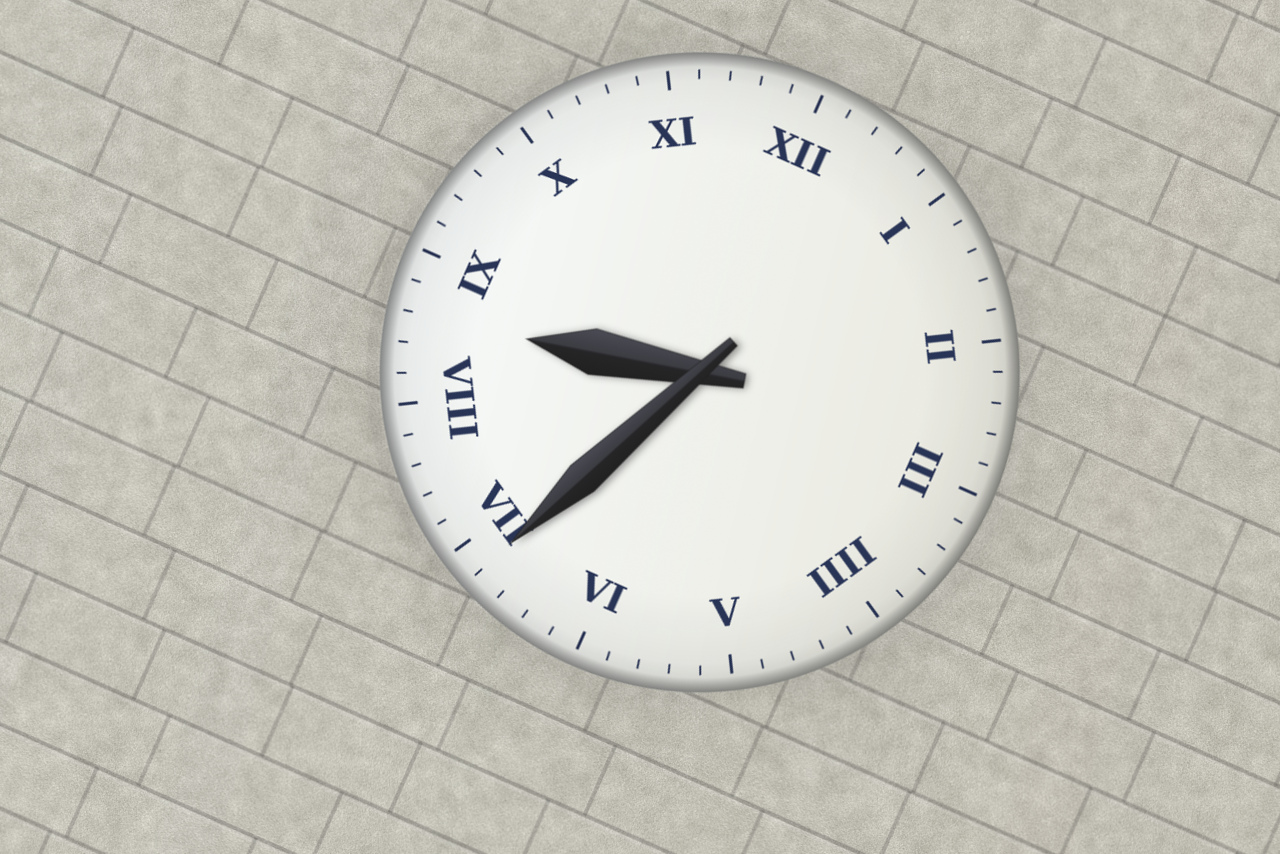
8.34
